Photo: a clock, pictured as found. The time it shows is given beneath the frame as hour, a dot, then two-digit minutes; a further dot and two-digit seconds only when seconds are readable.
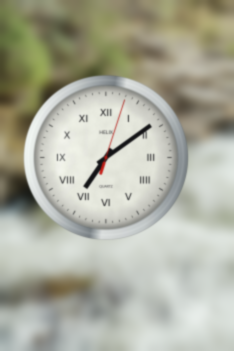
7.09.03
